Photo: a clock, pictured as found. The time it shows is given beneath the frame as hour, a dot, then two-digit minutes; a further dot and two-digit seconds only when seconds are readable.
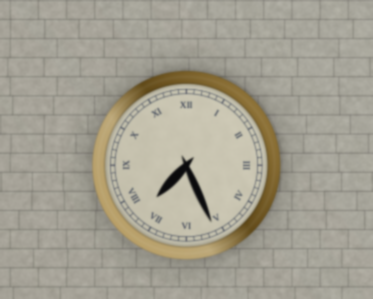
7.26
